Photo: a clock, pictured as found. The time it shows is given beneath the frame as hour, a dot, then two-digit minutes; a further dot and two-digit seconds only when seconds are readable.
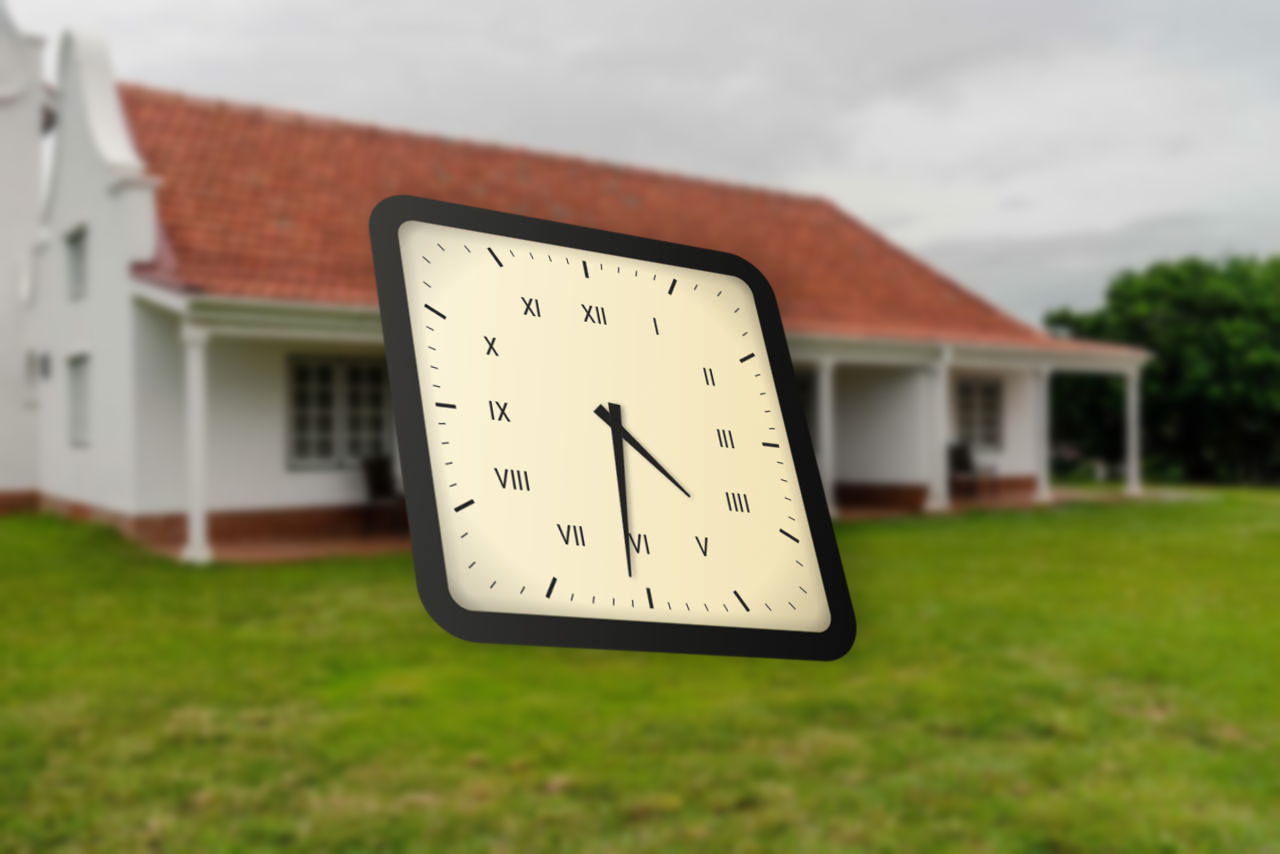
4.31
